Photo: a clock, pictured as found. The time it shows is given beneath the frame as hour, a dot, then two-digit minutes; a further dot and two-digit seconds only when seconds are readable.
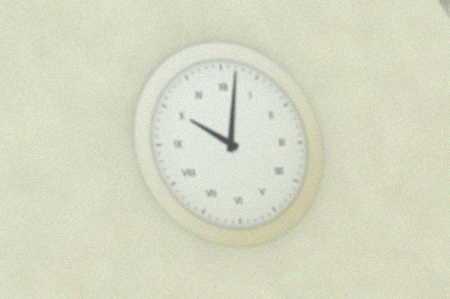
10.02
